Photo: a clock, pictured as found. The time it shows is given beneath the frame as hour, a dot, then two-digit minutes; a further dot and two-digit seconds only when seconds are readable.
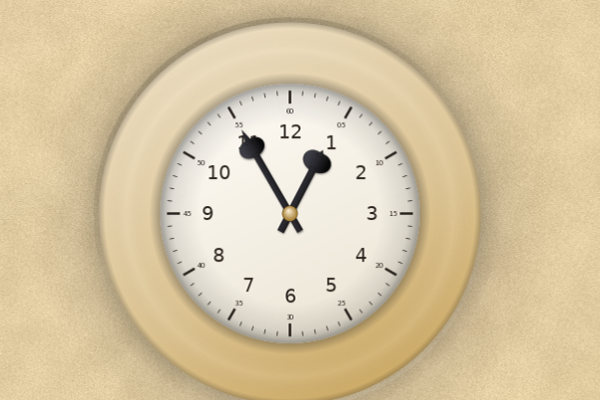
12.55
